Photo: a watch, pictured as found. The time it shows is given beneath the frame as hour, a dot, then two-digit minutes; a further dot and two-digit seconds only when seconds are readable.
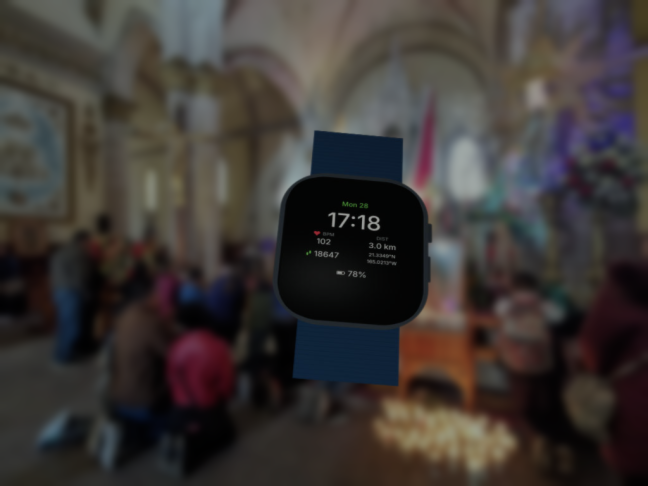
17.18
